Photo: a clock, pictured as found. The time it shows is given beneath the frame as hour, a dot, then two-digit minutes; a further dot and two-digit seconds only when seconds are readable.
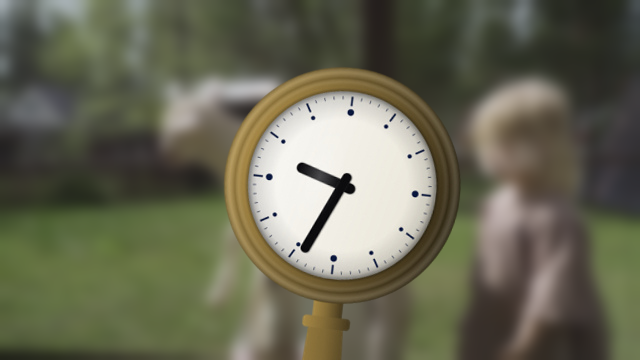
9.34
